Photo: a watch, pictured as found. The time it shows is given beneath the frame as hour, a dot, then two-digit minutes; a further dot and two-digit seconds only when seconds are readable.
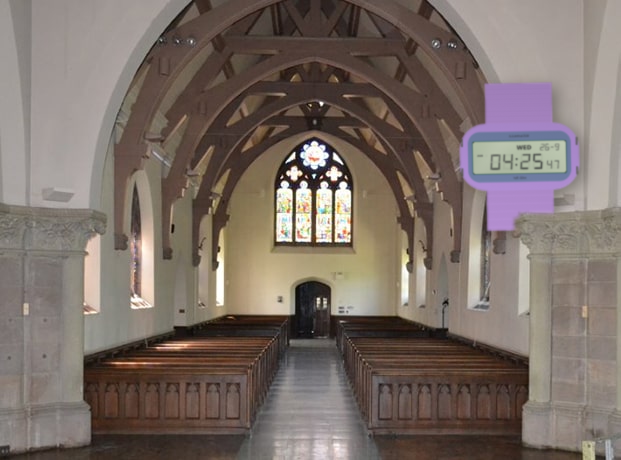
4.25
